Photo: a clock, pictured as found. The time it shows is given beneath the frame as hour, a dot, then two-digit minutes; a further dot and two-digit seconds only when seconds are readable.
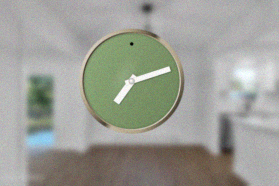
7.12
